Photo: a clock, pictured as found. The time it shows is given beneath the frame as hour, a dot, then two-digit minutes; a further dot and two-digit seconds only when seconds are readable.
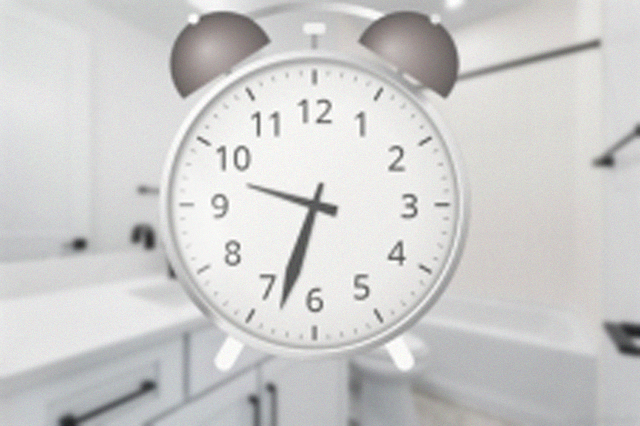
9.33
